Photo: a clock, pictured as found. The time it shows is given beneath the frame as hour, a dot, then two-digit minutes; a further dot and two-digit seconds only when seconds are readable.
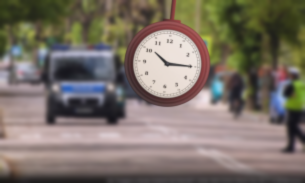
10.15
